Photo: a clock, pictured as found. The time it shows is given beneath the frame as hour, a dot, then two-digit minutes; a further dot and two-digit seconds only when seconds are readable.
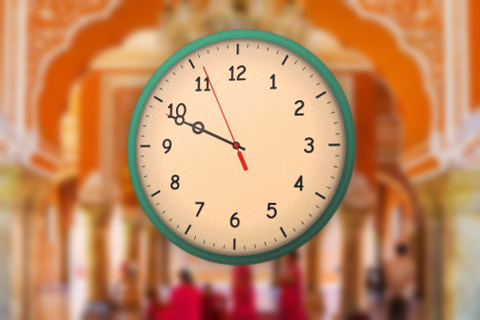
9.48.56
